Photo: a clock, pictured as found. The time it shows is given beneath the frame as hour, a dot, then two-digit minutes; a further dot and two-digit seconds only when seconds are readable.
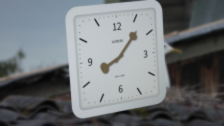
8.07
